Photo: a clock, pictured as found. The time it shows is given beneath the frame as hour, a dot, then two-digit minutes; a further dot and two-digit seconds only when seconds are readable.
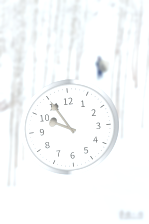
9.55
